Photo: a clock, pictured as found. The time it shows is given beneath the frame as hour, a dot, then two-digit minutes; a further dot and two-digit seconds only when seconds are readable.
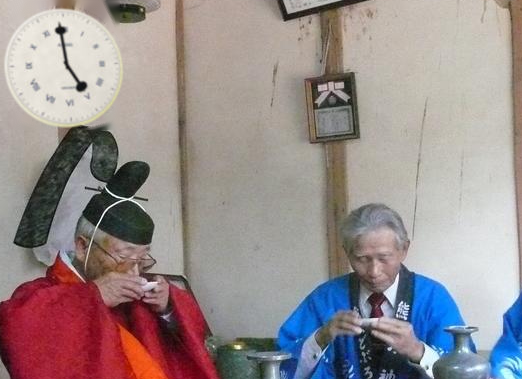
4.59
